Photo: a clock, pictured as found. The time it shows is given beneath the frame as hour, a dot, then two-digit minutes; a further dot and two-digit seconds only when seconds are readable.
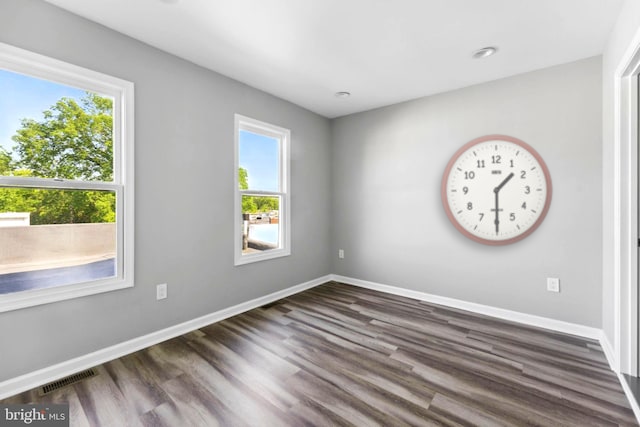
1.30
